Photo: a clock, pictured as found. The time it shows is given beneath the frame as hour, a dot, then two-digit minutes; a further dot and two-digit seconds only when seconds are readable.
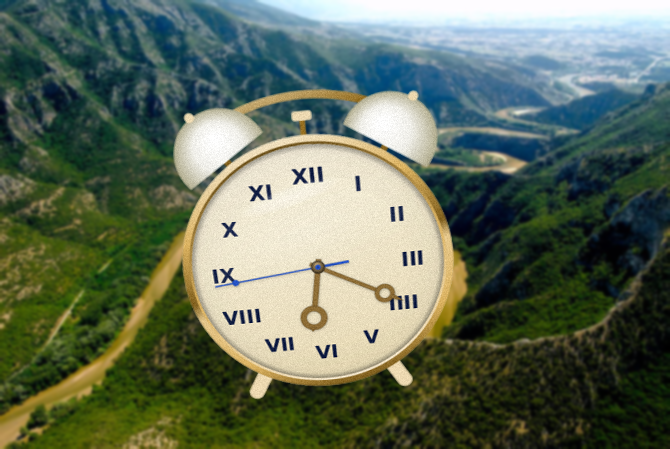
6.19.44
